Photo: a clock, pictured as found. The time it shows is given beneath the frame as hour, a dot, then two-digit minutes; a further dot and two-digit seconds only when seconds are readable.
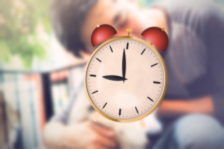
8.59
